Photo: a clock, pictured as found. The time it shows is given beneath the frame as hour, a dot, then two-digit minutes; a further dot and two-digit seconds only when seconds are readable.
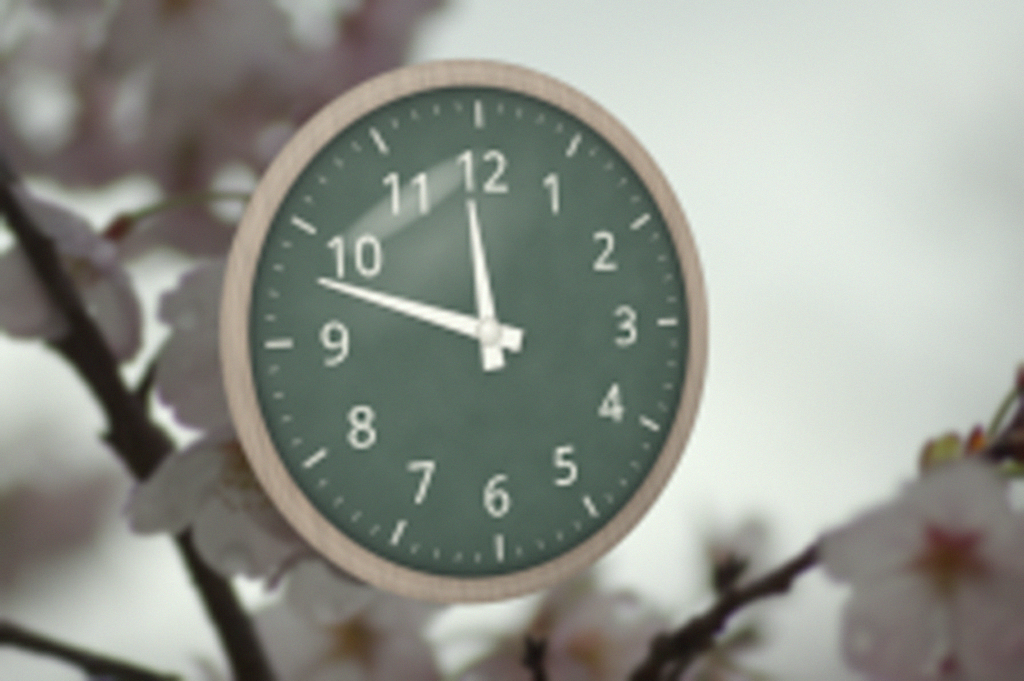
11.48
